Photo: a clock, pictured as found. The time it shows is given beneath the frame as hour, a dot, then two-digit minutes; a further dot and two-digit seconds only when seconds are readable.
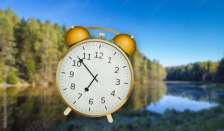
6.52
